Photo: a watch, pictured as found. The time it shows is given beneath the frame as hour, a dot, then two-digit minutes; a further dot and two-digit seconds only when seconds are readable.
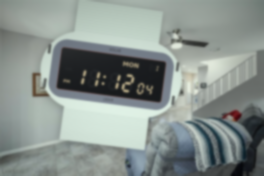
11.12.04
